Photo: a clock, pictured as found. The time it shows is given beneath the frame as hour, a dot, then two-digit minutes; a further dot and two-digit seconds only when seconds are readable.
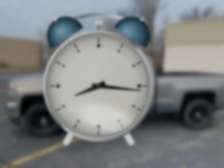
8.16
